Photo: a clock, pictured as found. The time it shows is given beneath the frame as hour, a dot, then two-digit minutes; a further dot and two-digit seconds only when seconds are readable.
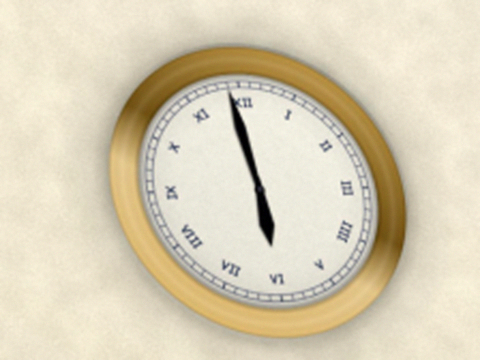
5.59
